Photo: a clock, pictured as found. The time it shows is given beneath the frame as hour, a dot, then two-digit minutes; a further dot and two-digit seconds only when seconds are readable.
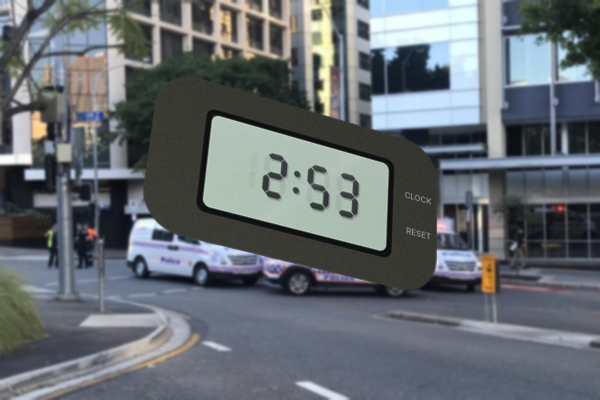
2.53
